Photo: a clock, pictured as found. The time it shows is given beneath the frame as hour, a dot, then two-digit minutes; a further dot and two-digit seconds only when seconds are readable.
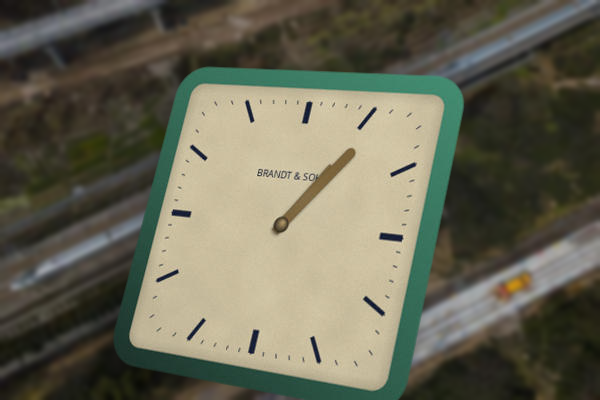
1.06
